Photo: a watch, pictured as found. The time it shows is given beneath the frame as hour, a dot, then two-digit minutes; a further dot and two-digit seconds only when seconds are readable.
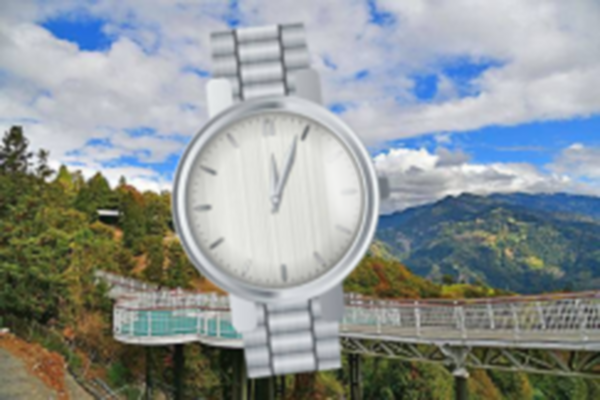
12.04
